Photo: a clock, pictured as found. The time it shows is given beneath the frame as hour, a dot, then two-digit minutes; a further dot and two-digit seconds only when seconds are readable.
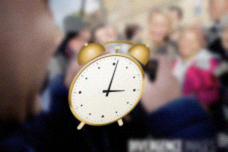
3.01
